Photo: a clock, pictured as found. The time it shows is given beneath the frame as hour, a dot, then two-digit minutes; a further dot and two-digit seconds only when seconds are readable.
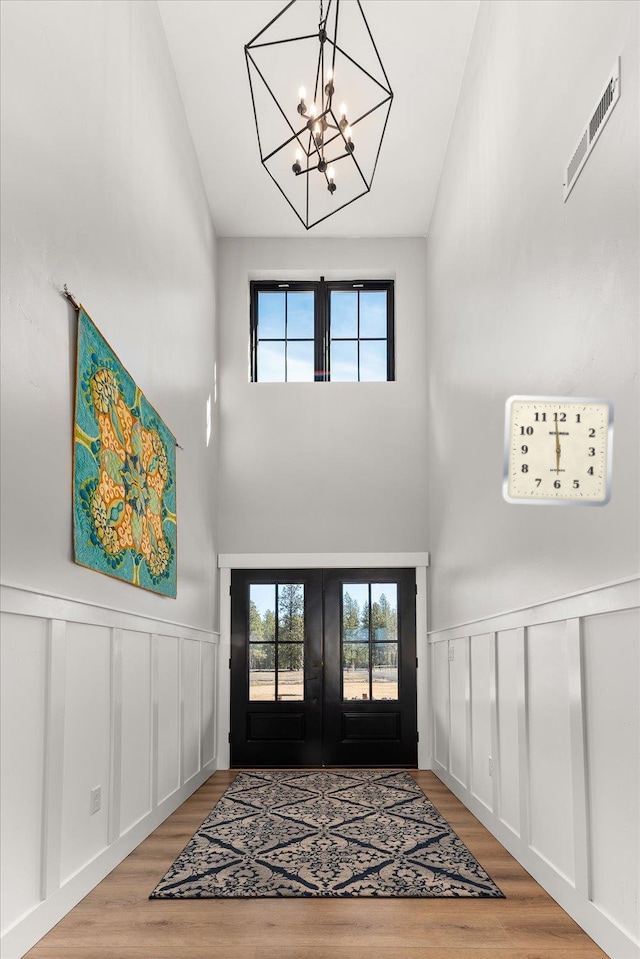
5.59
